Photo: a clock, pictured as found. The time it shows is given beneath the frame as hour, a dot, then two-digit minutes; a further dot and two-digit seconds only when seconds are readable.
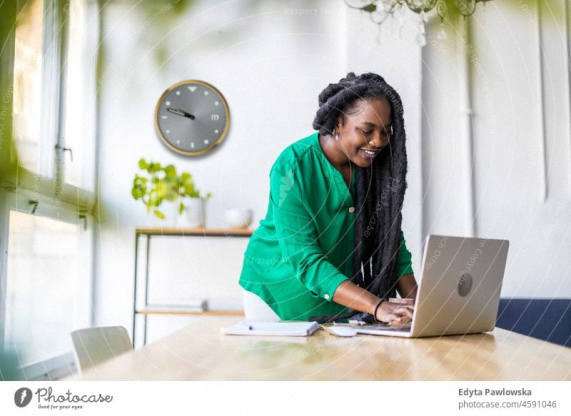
9.48
